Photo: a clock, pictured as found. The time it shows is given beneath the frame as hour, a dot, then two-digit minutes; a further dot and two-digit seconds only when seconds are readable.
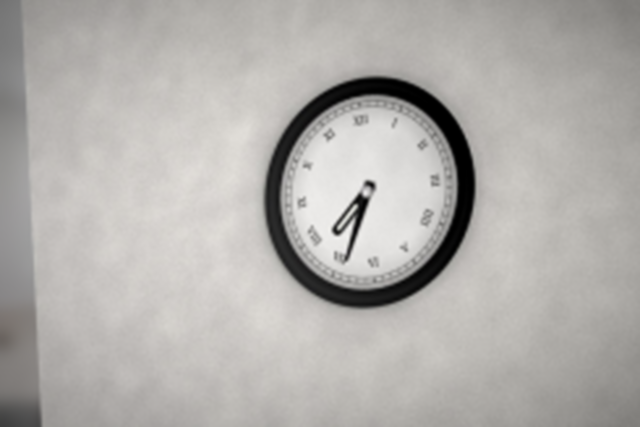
7.34
